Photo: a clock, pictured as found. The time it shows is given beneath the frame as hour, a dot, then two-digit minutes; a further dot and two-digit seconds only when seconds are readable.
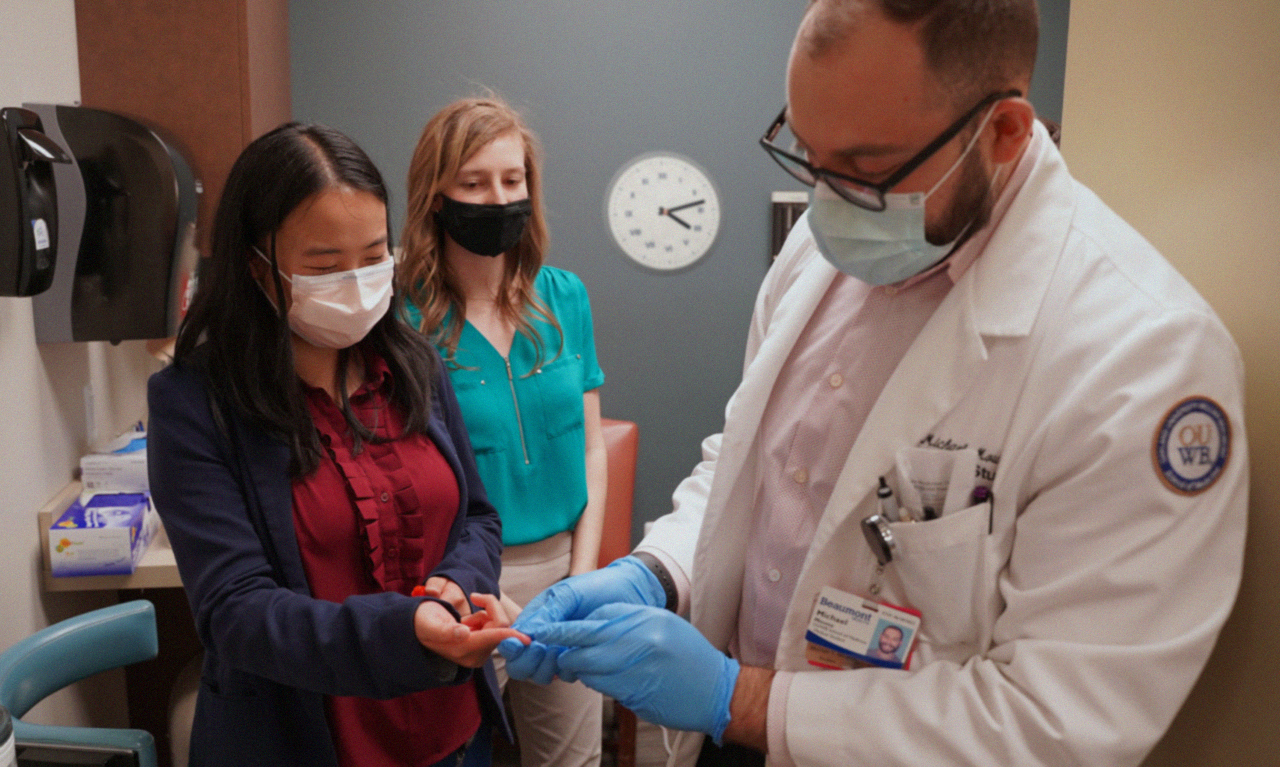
4.13
